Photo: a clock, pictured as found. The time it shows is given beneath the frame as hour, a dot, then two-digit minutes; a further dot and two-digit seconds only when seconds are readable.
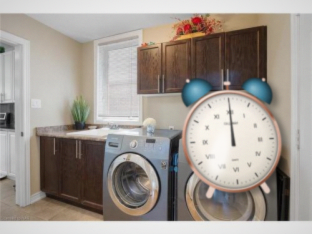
12.00
